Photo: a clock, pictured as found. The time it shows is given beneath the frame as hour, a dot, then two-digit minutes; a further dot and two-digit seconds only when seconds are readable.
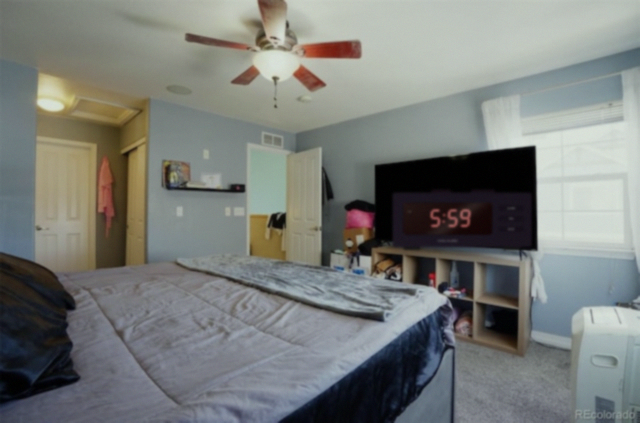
5.59
